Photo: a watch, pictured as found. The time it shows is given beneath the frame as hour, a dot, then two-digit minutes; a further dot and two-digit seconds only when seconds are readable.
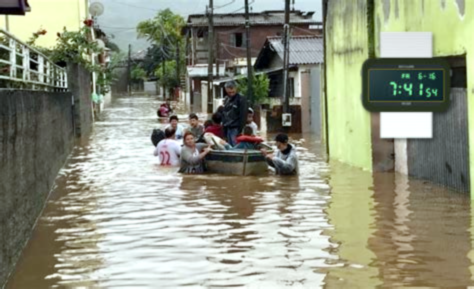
7.41
